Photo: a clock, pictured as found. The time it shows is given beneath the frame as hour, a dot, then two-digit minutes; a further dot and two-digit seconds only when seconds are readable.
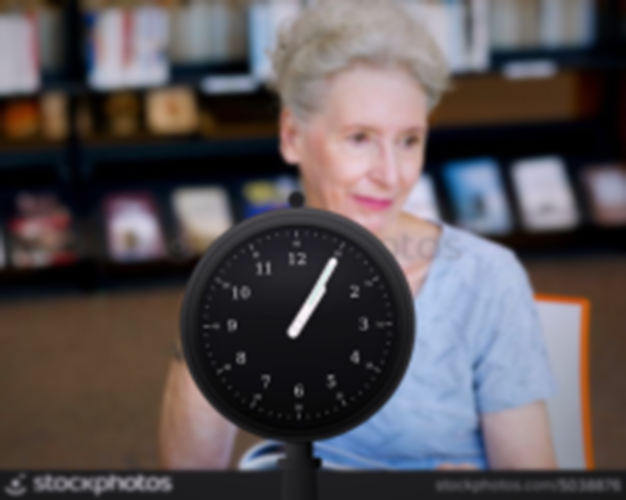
1.05
